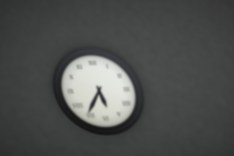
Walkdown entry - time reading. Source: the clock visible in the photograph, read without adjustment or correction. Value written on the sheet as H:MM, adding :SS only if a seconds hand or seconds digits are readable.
5:36
